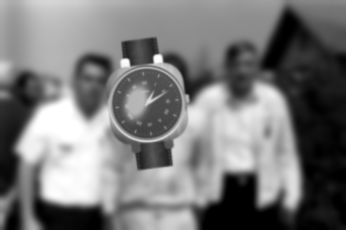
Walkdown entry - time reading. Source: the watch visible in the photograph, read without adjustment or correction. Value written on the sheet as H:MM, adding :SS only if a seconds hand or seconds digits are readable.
1:11
